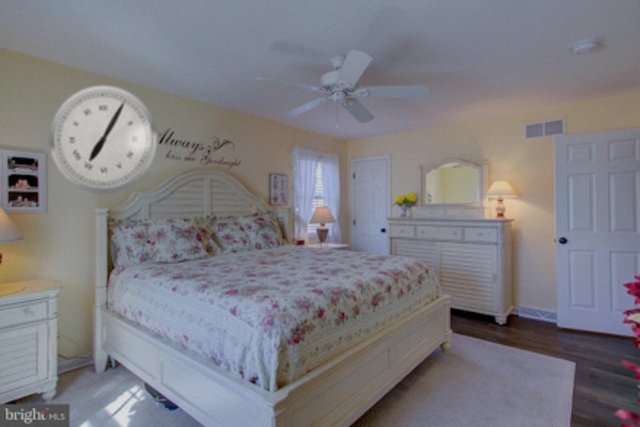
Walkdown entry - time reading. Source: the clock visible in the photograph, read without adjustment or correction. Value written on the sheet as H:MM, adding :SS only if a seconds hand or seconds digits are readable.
7:05
